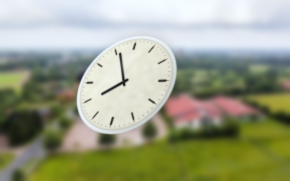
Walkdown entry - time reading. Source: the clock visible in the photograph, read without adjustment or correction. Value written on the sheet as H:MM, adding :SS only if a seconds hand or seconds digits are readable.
7:56
